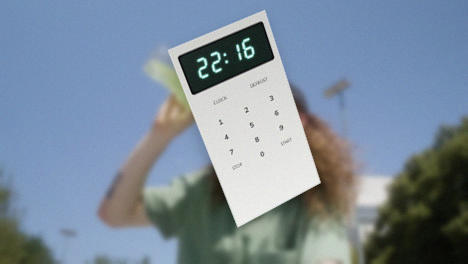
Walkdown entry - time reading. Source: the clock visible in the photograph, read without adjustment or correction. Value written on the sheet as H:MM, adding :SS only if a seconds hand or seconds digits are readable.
22:16
